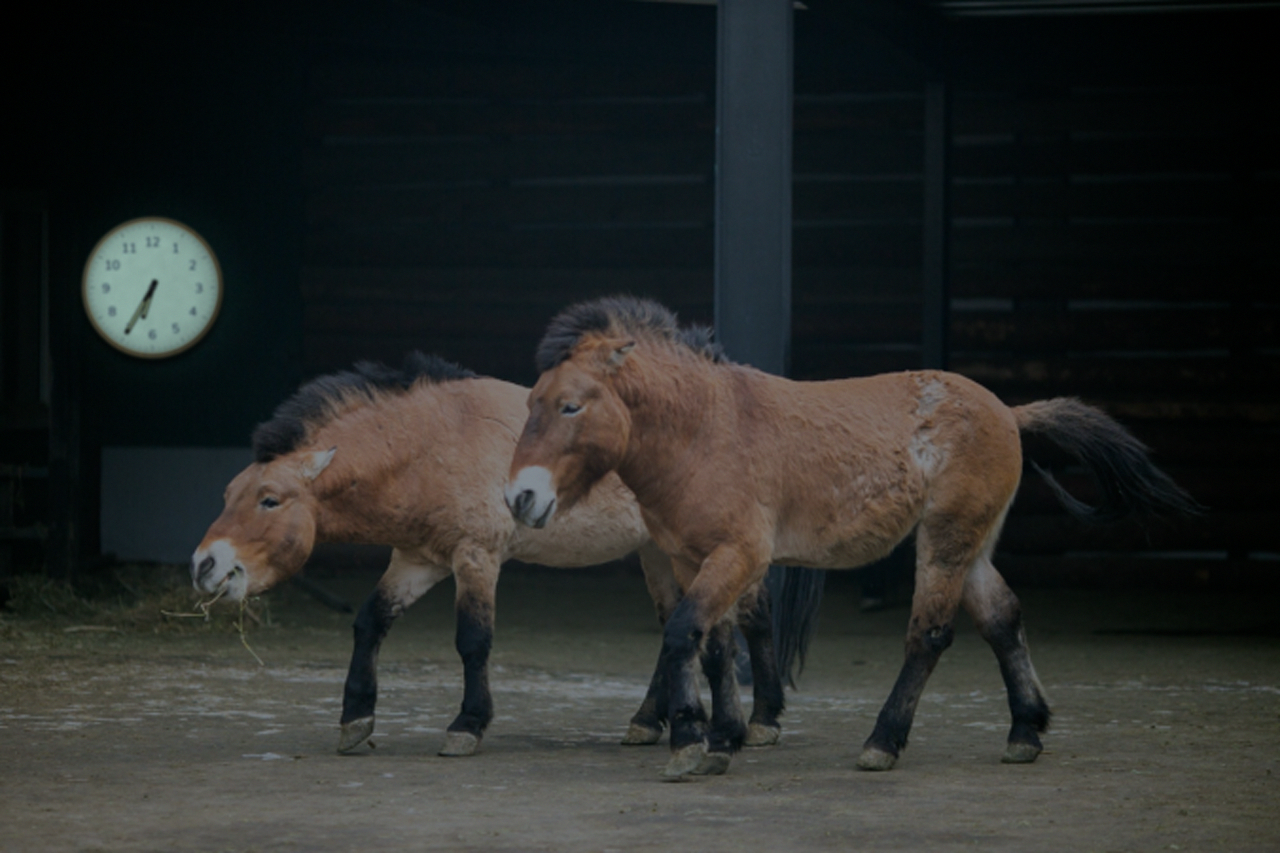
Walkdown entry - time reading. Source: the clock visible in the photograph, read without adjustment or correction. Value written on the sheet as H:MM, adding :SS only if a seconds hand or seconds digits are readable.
6:35
